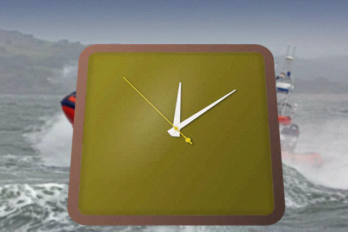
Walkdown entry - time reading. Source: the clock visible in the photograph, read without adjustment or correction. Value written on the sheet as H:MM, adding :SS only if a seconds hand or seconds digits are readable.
12:08:53
